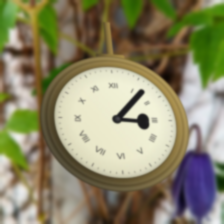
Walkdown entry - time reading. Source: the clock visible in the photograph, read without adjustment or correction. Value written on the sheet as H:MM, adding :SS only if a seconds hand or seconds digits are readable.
3:07
